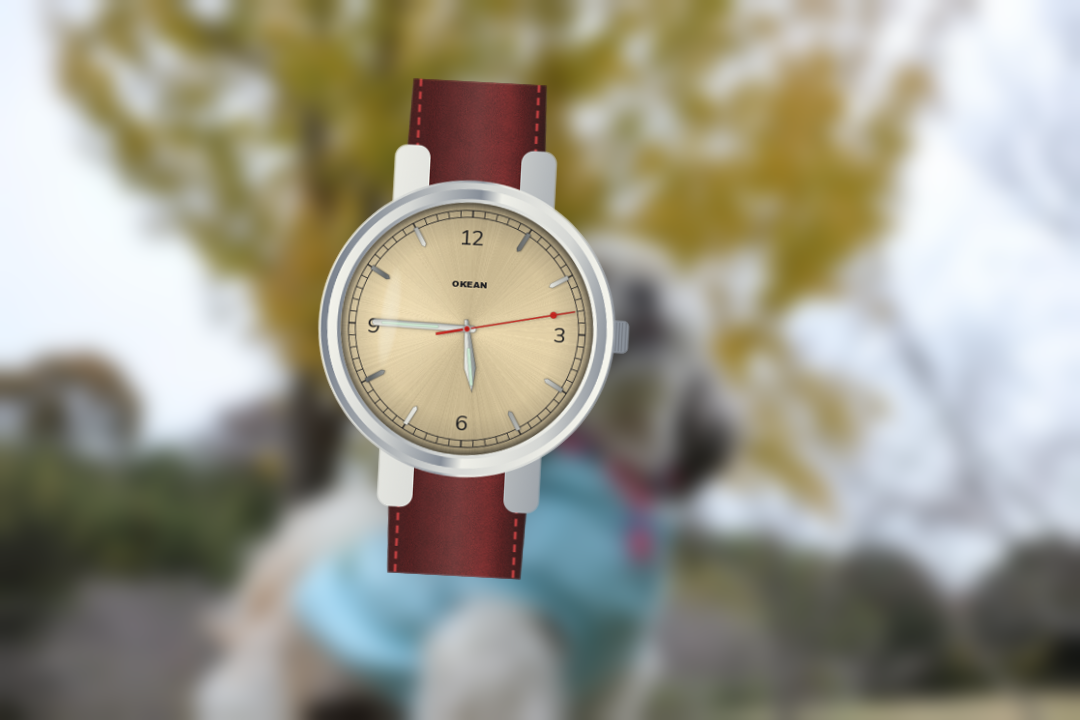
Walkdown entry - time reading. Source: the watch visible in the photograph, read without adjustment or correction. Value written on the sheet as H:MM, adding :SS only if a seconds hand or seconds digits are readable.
5:45:13
